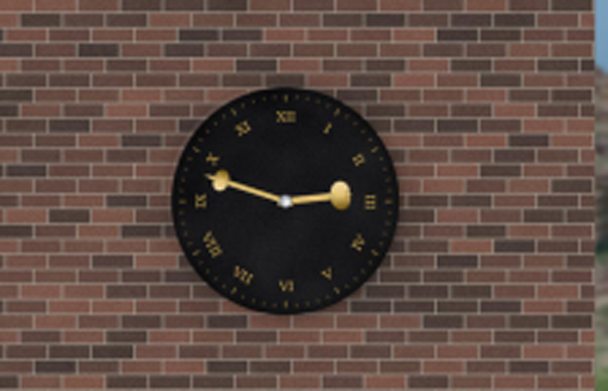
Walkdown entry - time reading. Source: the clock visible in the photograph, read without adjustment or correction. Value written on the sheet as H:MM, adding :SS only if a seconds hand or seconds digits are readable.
2:48
